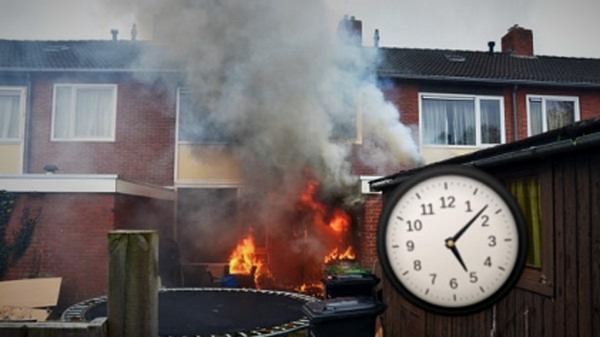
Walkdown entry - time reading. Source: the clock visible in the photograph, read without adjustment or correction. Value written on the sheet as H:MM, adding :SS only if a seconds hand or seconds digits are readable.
5:08
